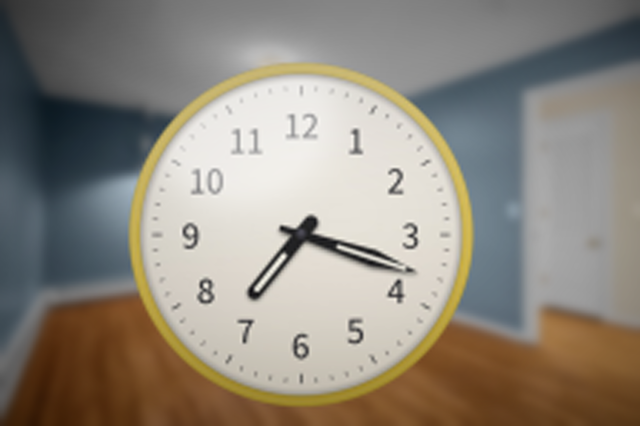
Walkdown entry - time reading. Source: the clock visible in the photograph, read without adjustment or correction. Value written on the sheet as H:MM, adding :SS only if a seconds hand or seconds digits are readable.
7:18
